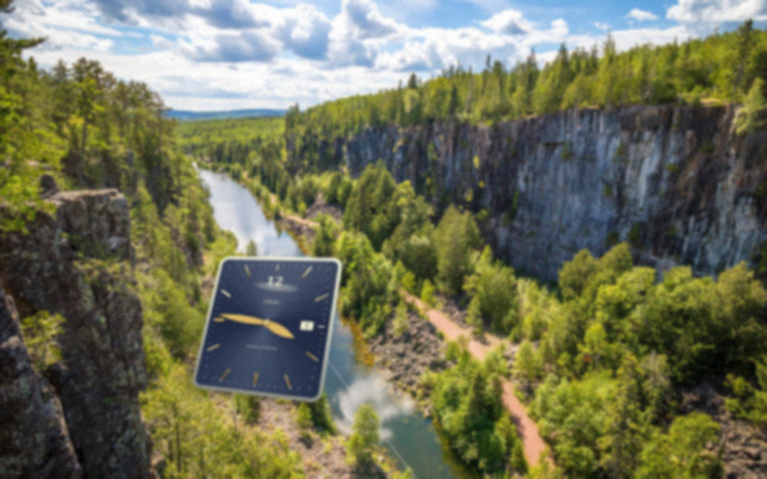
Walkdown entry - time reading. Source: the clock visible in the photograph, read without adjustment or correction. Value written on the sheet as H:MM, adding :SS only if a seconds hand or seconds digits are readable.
3:46
